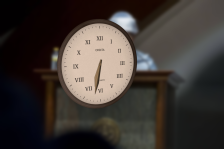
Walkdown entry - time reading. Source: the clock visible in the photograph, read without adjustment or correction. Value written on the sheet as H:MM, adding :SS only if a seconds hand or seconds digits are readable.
6:32
